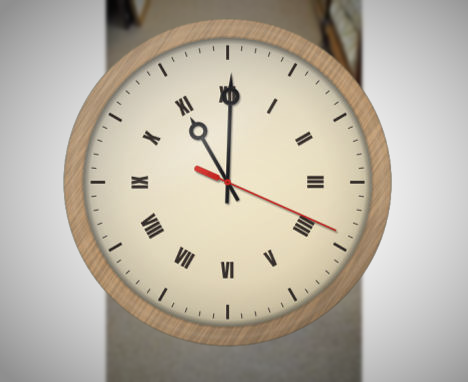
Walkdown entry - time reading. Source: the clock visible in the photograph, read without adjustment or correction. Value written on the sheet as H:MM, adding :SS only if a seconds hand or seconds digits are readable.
11:00:19
